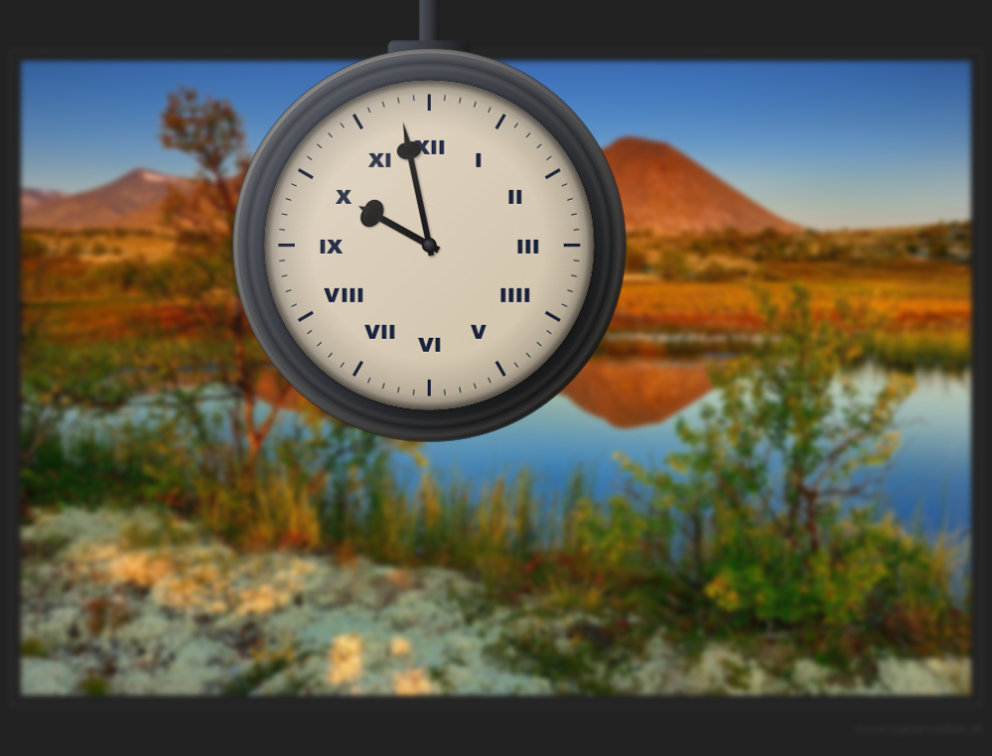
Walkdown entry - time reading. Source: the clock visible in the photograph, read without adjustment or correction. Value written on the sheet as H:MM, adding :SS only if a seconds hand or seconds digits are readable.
9:58
